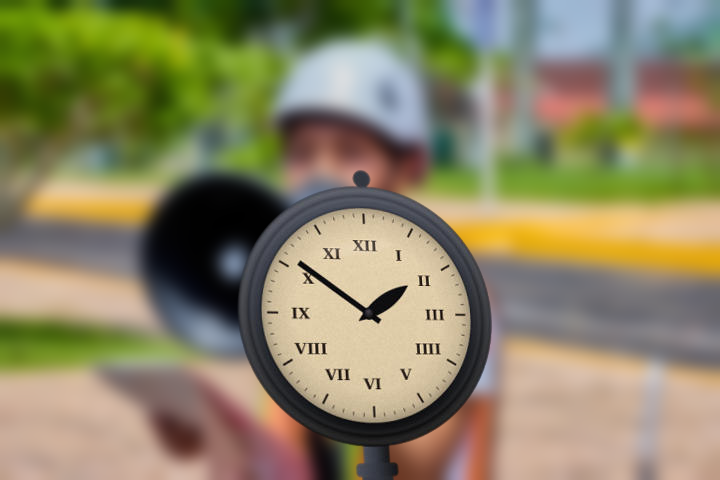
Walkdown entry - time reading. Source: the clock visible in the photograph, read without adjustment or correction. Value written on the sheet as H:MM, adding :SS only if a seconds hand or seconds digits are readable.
1:51
